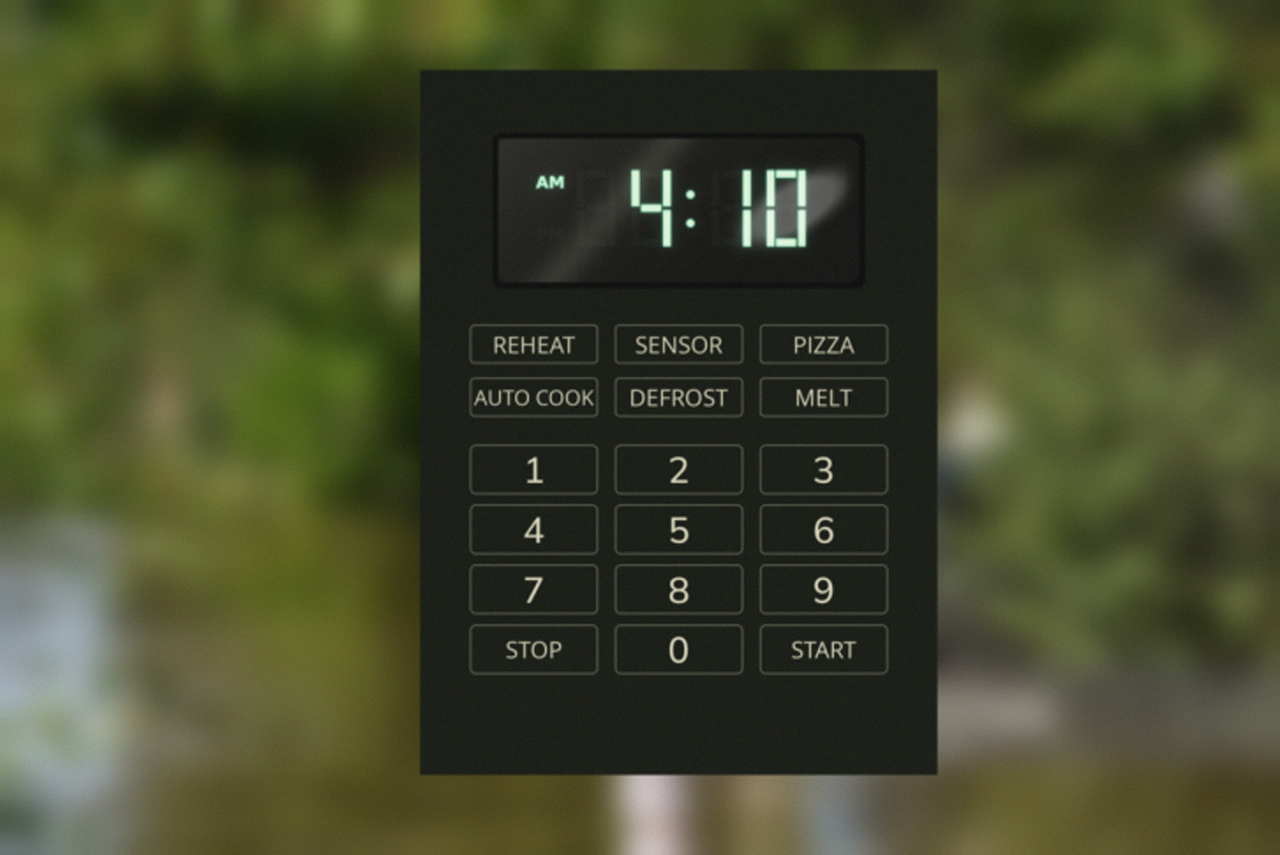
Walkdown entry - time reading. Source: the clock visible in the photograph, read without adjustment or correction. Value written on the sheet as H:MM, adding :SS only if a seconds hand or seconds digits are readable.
4:10
